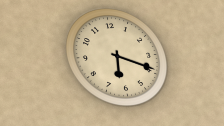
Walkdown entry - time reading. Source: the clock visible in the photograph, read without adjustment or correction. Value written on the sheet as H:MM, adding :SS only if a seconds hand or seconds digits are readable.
6:19
